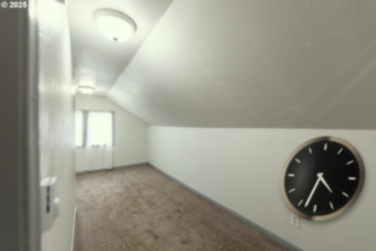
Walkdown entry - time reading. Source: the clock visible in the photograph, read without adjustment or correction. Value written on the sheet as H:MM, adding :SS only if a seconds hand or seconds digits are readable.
4:33
